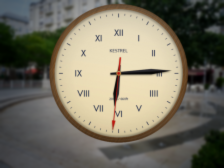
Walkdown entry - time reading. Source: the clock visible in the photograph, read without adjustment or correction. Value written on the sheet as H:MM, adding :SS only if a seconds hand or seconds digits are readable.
6:14:31
